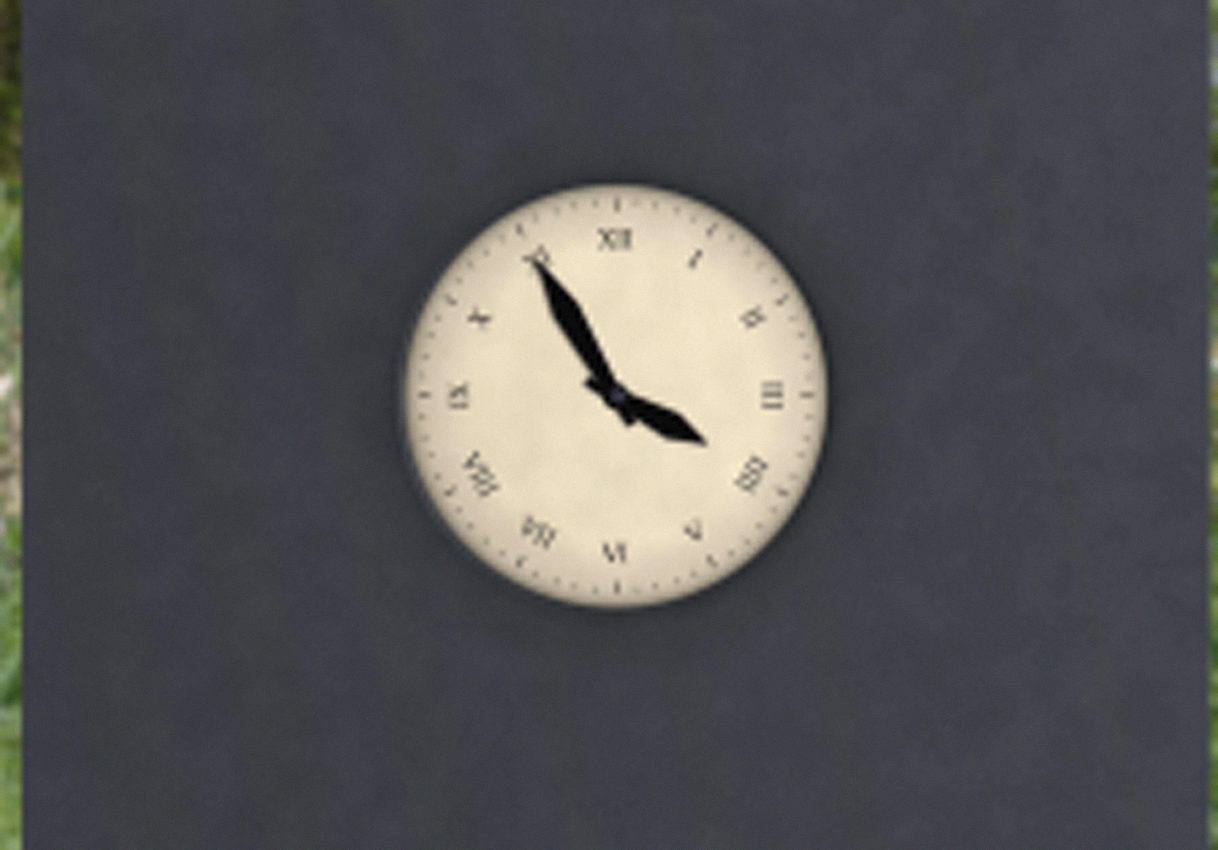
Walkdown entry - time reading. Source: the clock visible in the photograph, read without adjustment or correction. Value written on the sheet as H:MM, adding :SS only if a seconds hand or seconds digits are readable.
3:55
